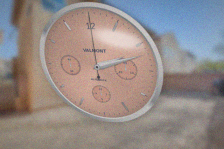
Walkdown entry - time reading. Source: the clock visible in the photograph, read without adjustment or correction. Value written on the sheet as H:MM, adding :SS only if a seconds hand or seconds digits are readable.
2:12
